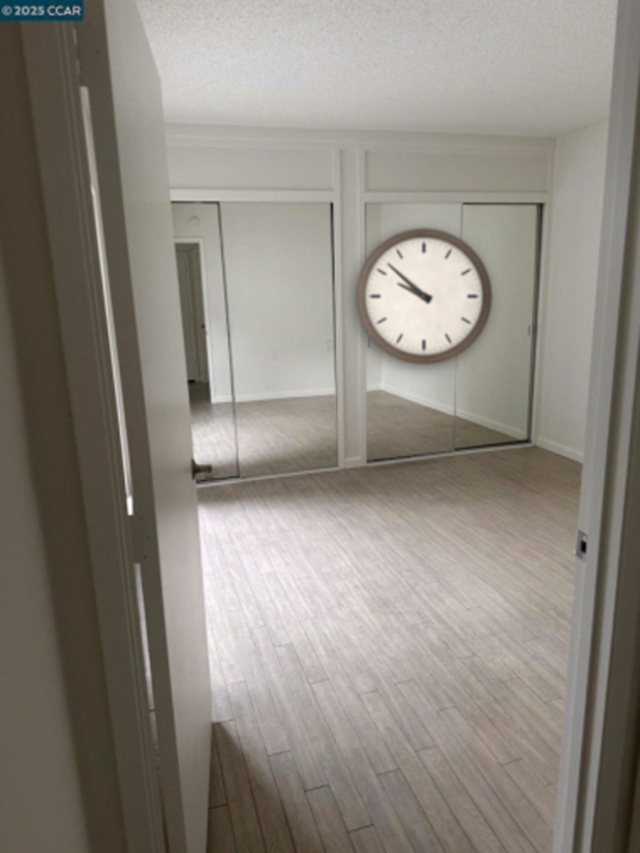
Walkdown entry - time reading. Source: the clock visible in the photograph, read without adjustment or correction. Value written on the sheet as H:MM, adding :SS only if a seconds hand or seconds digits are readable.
9:52
